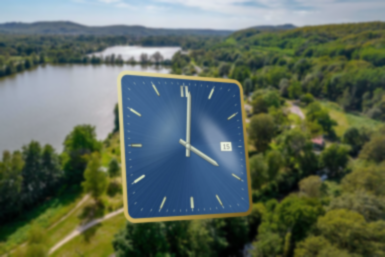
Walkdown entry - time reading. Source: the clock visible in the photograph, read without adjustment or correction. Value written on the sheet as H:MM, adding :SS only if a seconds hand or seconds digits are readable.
4:01
